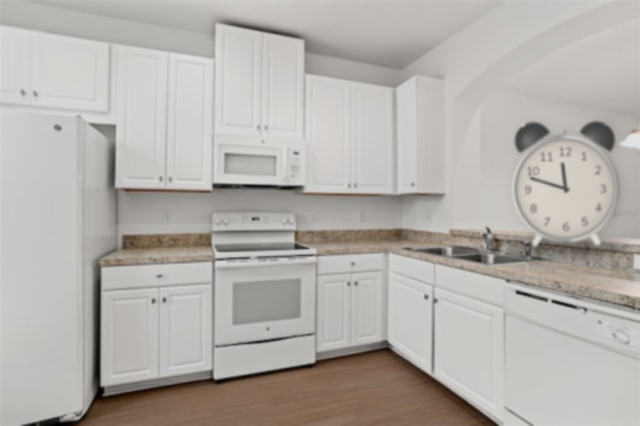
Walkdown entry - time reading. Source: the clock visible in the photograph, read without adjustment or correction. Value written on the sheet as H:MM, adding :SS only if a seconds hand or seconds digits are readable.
11:48
